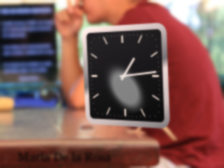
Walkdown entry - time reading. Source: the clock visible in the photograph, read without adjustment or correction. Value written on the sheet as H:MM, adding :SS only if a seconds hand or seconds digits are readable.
1:14
